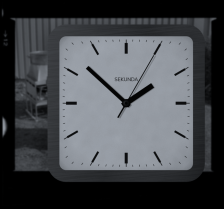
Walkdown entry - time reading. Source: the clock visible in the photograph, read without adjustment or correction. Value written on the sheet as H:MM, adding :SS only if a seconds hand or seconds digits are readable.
1:52:05
